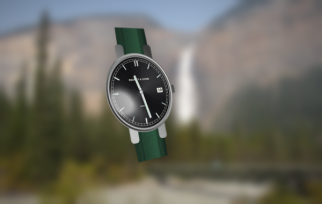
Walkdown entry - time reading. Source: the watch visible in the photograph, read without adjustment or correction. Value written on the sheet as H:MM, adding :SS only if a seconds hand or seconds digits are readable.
11:28
